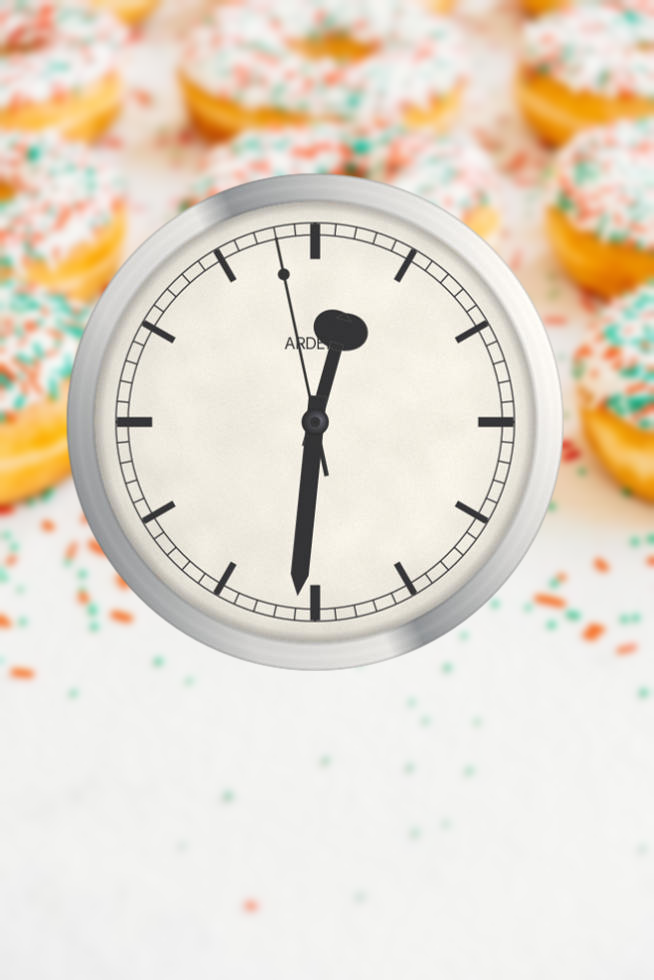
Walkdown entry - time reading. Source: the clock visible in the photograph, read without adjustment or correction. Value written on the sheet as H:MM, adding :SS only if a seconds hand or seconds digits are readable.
12:30:58
